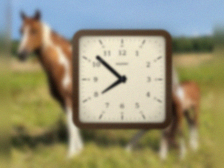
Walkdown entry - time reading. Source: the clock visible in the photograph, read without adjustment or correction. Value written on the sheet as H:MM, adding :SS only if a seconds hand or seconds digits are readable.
7:52
